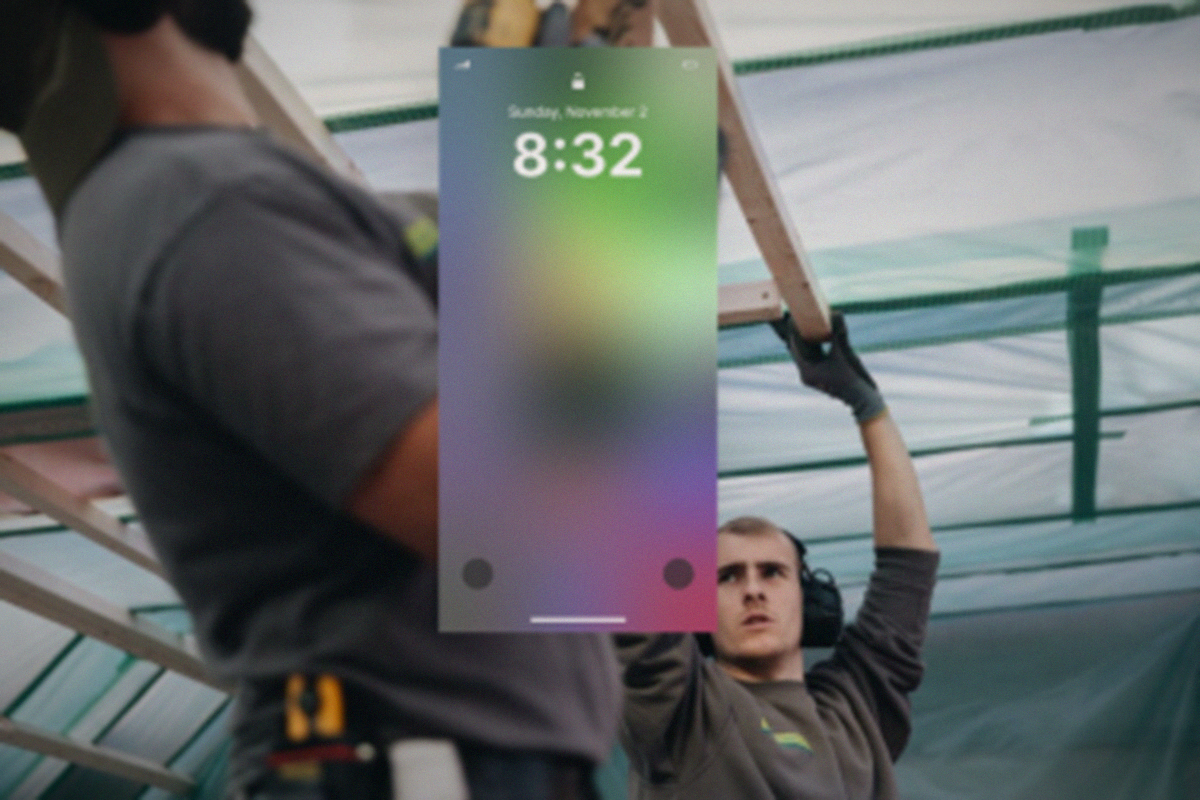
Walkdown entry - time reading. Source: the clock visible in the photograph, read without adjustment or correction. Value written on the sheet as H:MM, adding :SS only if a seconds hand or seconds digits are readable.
8:32
